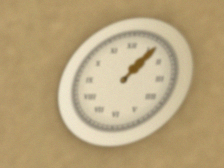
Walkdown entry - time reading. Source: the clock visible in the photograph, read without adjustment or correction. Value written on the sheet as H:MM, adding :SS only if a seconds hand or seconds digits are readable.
1:06
